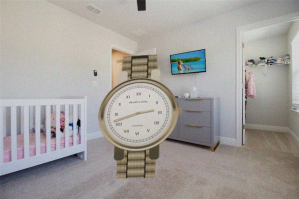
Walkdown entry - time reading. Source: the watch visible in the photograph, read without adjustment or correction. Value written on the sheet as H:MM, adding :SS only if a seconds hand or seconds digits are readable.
2:42
